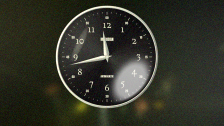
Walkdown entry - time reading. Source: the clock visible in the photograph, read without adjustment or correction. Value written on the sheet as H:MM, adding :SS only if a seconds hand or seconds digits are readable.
11:43
